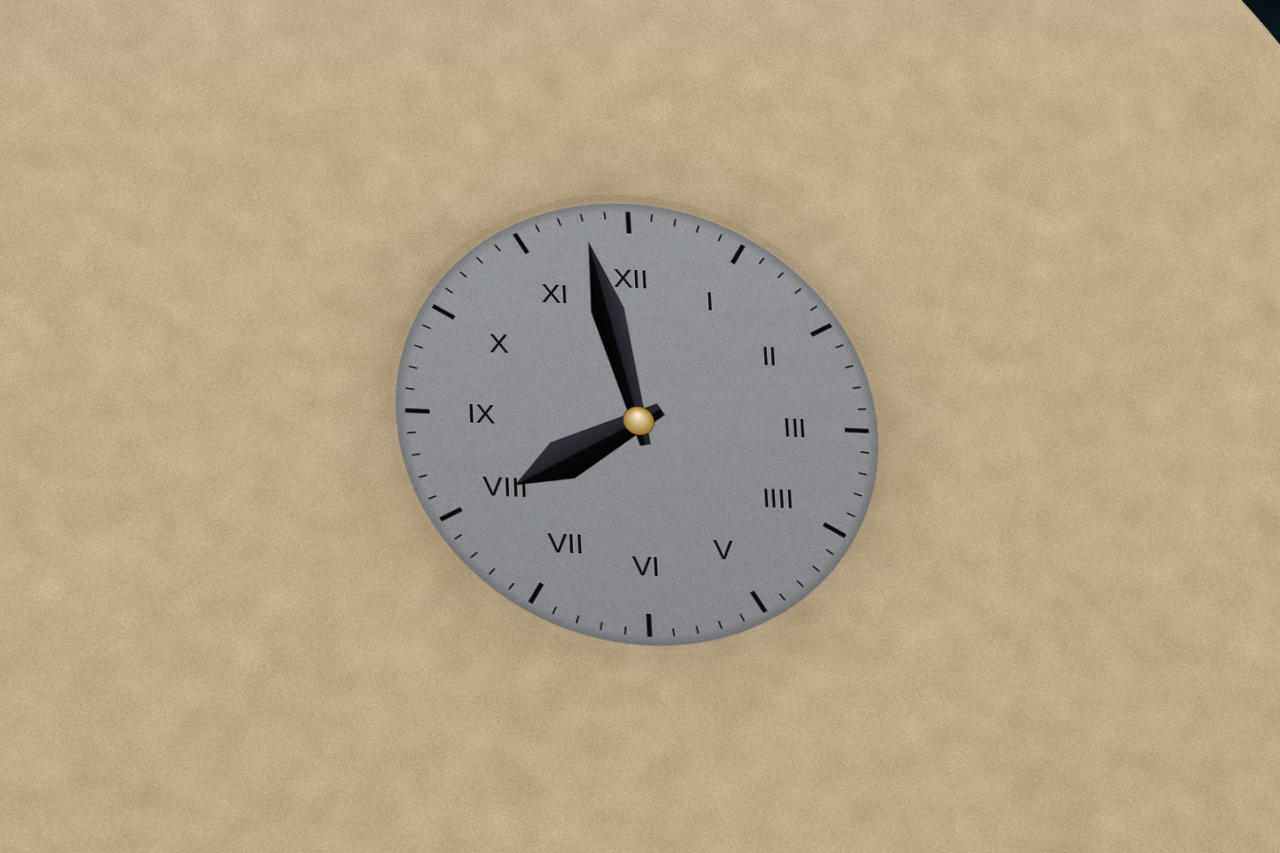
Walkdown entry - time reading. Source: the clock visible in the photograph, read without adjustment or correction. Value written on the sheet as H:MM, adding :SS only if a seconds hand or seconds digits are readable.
7:58
